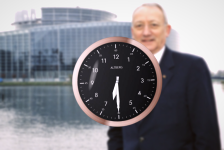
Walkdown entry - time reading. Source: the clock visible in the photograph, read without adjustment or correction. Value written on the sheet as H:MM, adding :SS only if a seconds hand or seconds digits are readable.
6:30
